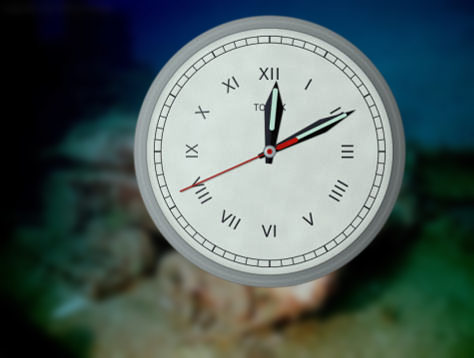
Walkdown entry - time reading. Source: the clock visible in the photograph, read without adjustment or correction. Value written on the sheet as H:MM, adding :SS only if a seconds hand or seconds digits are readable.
12:10:41
